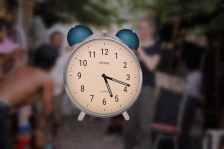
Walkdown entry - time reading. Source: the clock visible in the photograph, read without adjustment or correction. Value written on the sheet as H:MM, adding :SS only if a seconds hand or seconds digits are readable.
5:18
